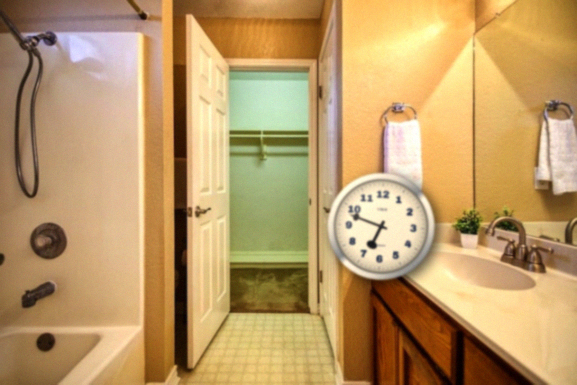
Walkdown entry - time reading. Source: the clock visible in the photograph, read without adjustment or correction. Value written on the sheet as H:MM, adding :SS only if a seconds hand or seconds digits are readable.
6:48
